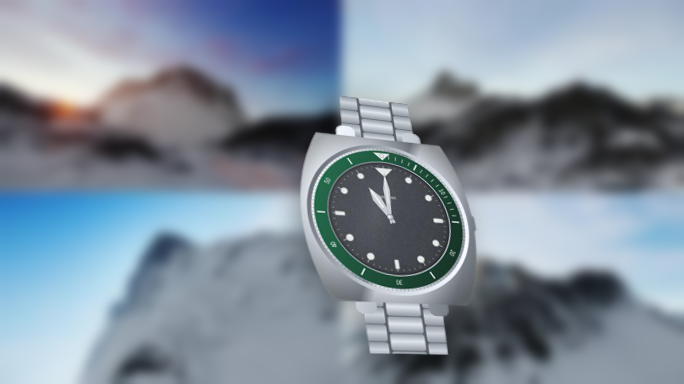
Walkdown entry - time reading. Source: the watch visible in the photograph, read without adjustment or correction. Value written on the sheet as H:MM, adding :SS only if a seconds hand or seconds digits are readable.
11:00
